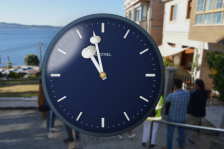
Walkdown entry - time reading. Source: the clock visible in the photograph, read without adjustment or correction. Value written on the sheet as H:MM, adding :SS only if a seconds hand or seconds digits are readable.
10:58
